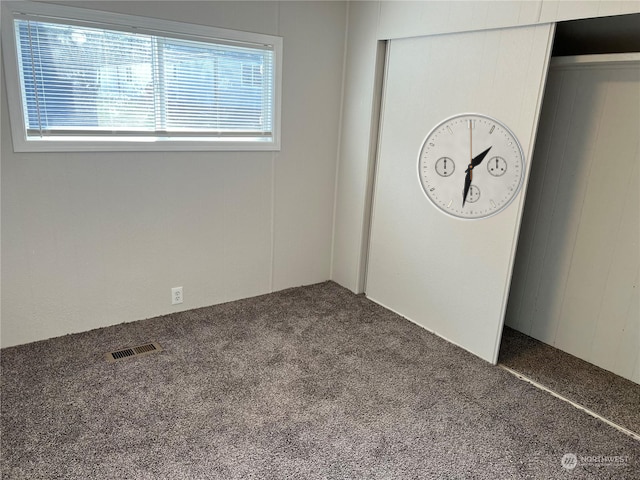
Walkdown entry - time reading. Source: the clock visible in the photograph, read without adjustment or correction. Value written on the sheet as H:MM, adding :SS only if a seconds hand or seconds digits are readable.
1:32
